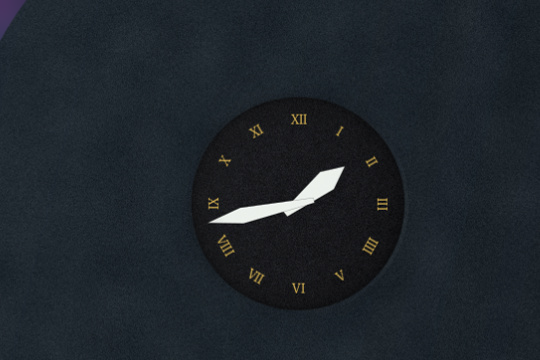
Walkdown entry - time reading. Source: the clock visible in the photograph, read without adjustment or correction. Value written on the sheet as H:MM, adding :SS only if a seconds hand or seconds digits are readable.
1:43
